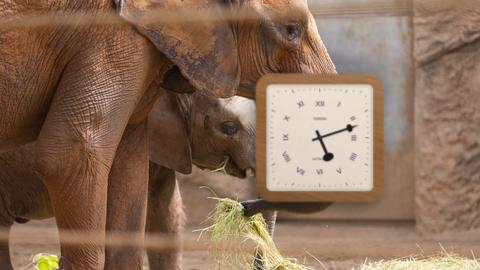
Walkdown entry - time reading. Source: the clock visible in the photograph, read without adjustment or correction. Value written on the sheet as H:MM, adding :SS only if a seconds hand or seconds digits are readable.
5:12
